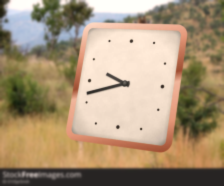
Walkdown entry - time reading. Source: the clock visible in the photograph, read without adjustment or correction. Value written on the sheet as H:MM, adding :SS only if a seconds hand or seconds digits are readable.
9:42
